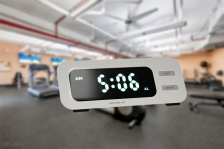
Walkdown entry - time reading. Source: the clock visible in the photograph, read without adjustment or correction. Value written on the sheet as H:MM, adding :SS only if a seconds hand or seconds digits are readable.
5:06
